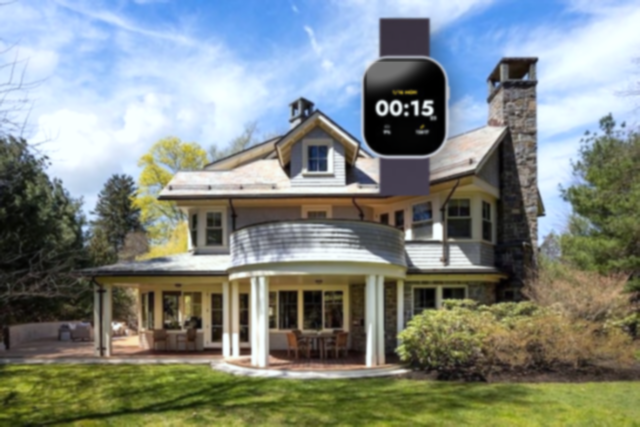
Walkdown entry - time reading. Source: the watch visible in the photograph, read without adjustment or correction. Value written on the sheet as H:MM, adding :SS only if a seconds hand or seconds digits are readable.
0:15
